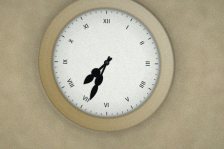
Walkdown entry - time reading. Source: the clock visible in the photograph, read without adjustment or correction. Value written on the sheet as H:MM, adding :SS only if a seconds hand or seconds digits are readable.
7:34
